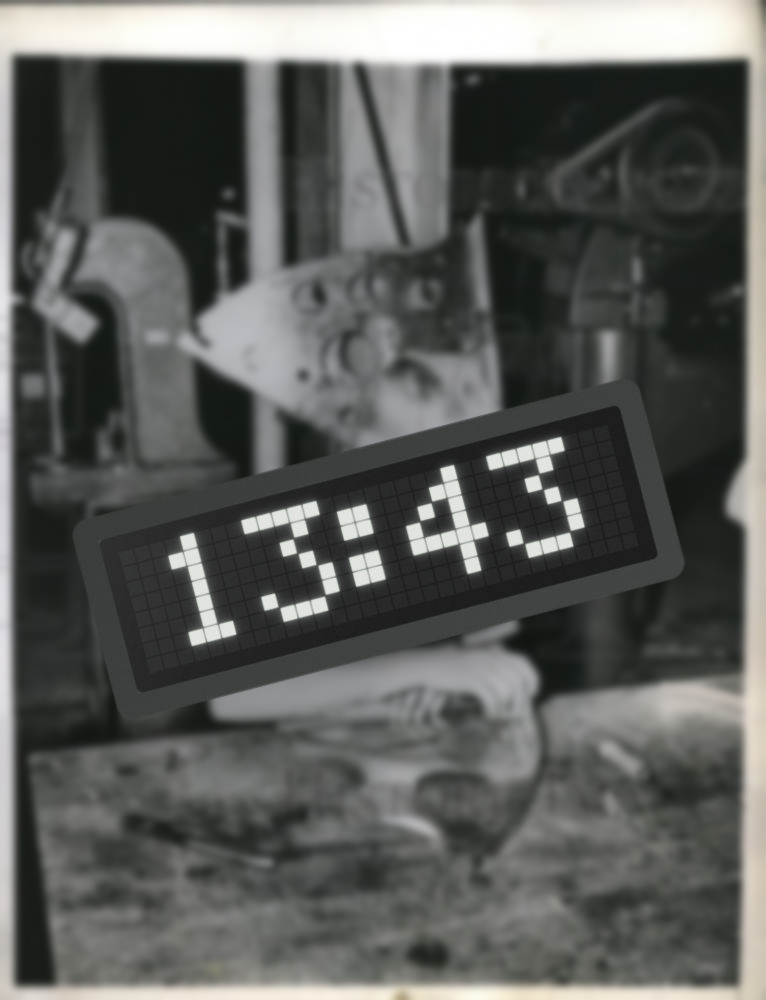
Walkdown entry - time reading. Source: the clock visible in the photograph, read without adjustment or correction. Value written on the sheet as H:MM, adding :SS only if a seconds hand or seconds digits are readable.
13:43
